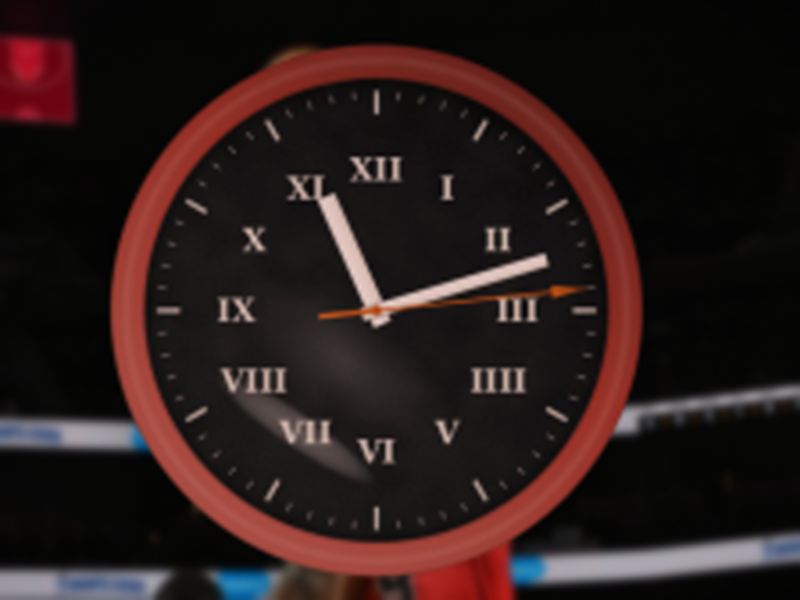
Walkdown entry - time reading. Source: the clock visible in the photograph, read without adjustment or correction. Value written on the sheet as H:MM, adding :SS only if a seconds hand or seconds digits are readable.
11:12:14
